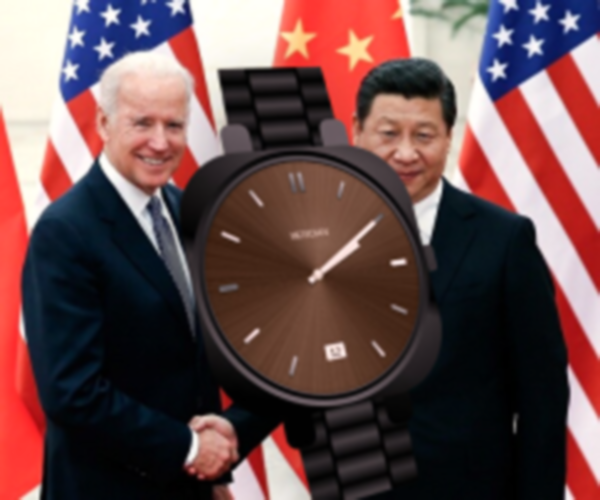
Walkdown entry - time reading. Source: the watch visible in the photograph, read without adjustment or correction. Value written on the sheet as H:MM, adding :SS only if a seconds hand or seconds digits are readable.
2:10
